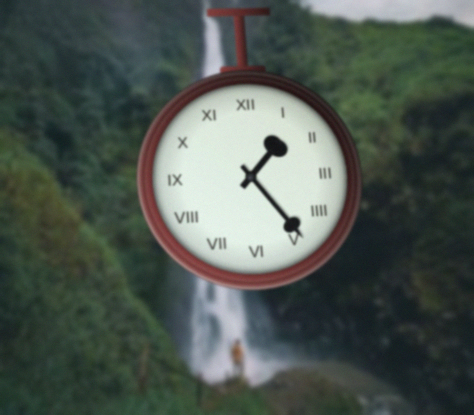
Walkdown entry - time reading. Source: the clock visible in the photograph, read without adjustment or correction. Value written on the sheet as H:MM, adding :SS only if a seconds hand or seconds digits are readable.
1:24
